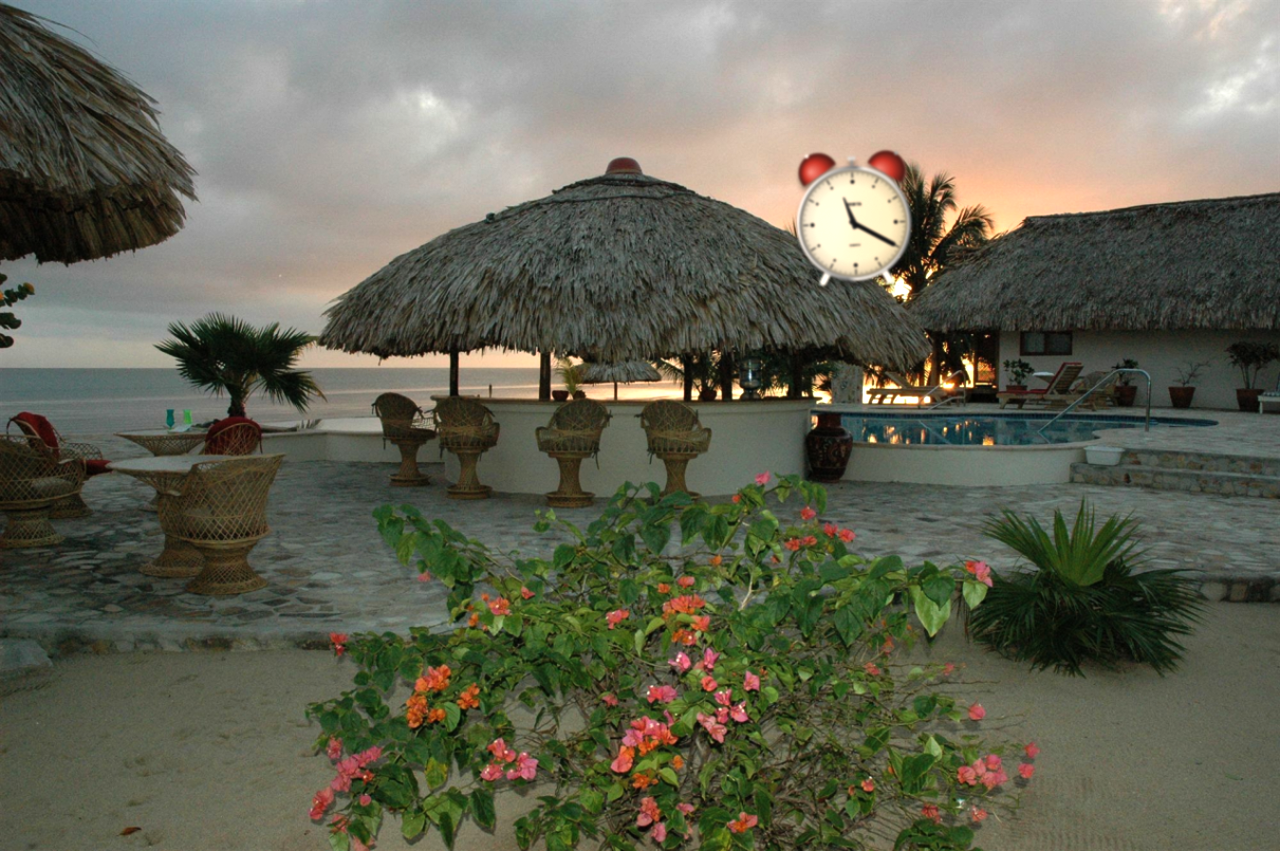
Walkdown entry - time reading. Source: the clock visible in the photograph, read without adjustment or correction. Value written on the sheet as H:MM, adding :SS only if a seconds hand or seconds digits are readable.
11:20
